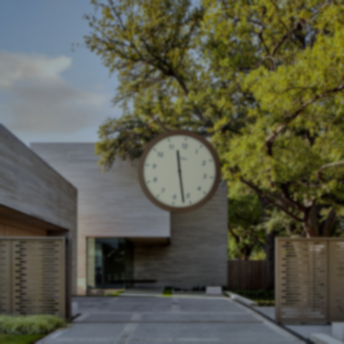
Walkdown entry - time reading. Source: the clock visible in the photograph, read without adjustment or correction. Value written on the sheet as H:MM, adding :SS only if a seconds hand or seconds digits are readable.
11:27
